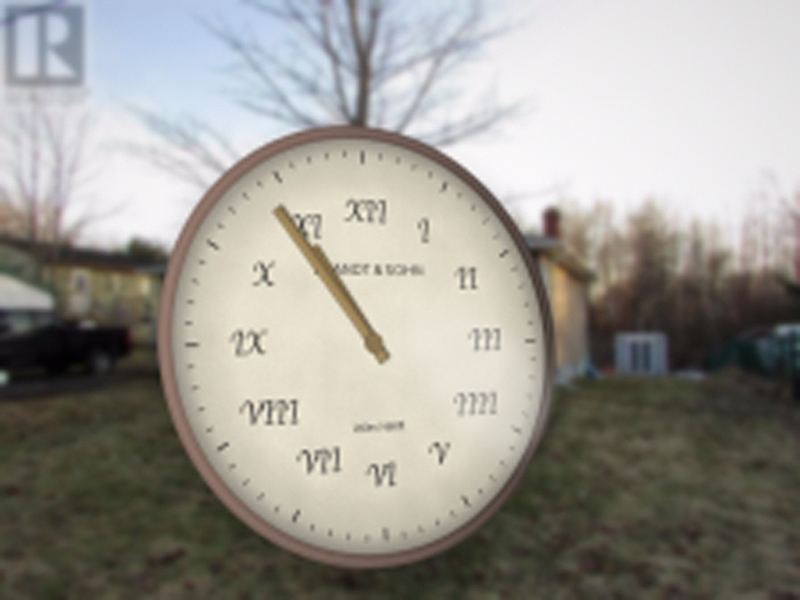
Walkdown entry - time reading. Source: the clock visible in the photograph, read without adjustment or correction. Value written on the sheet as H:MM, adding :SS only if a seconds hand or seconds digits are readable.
10:54
